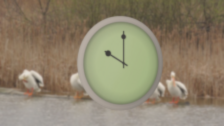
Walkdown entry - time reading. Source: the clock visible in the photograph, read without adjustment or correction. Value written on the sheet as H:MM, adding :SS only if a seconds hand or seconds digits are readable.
10:00
